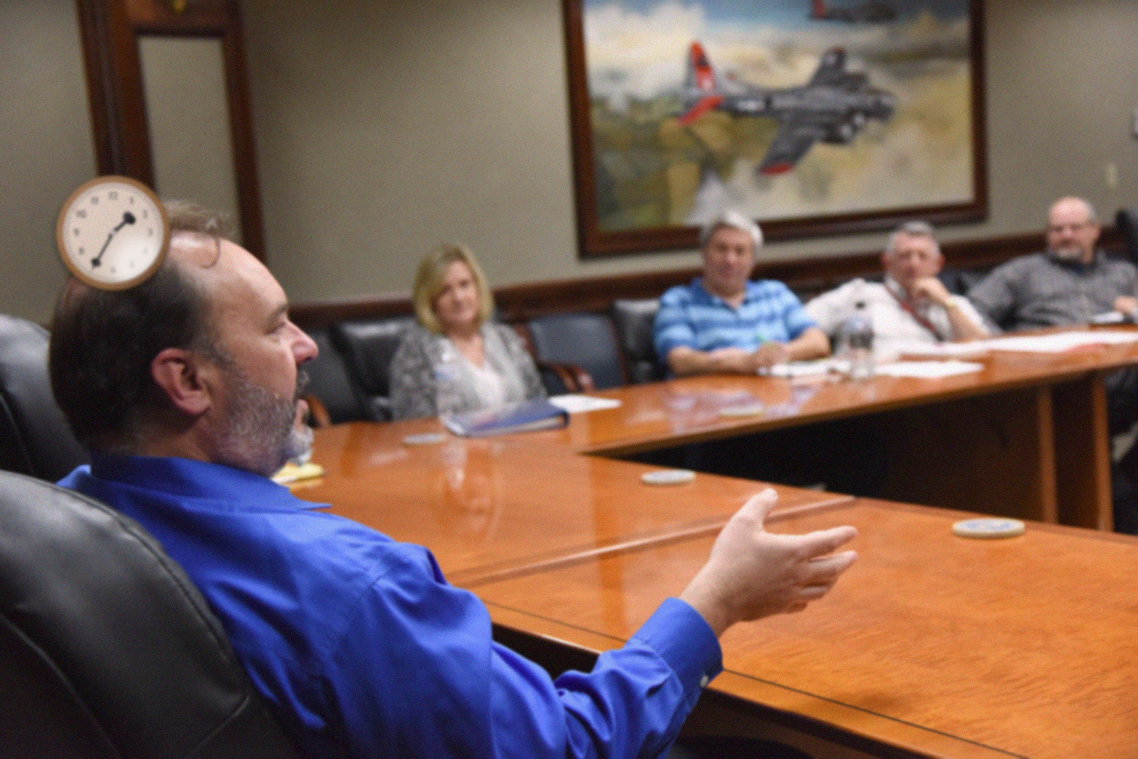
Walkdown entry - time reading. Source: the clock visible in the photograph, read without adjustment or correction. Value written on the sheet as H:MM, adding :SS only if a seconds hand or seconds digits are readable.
1:35
